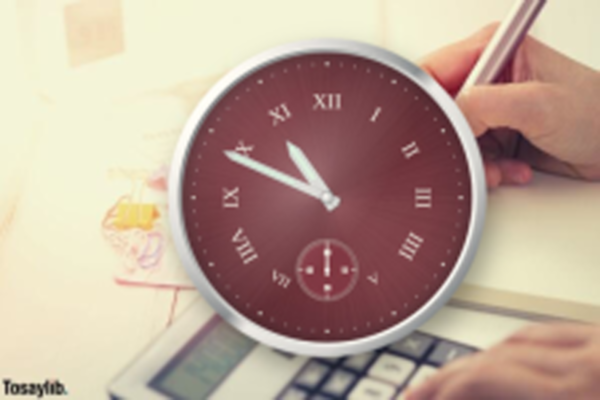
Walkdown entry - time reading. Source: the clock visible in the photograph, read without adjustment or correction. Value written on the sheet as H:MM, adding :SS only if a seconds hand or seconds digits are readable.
10:49
